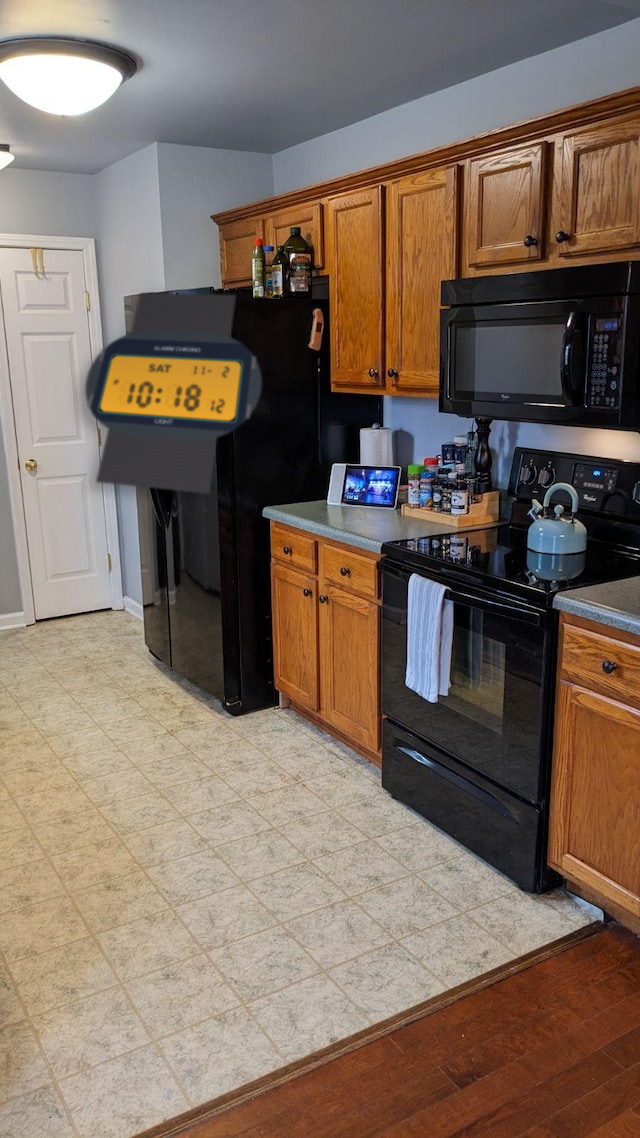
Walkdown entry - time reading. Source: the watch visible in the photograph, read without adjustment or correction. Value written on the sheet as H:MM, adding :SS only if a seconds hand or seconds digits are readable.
10:18:12
